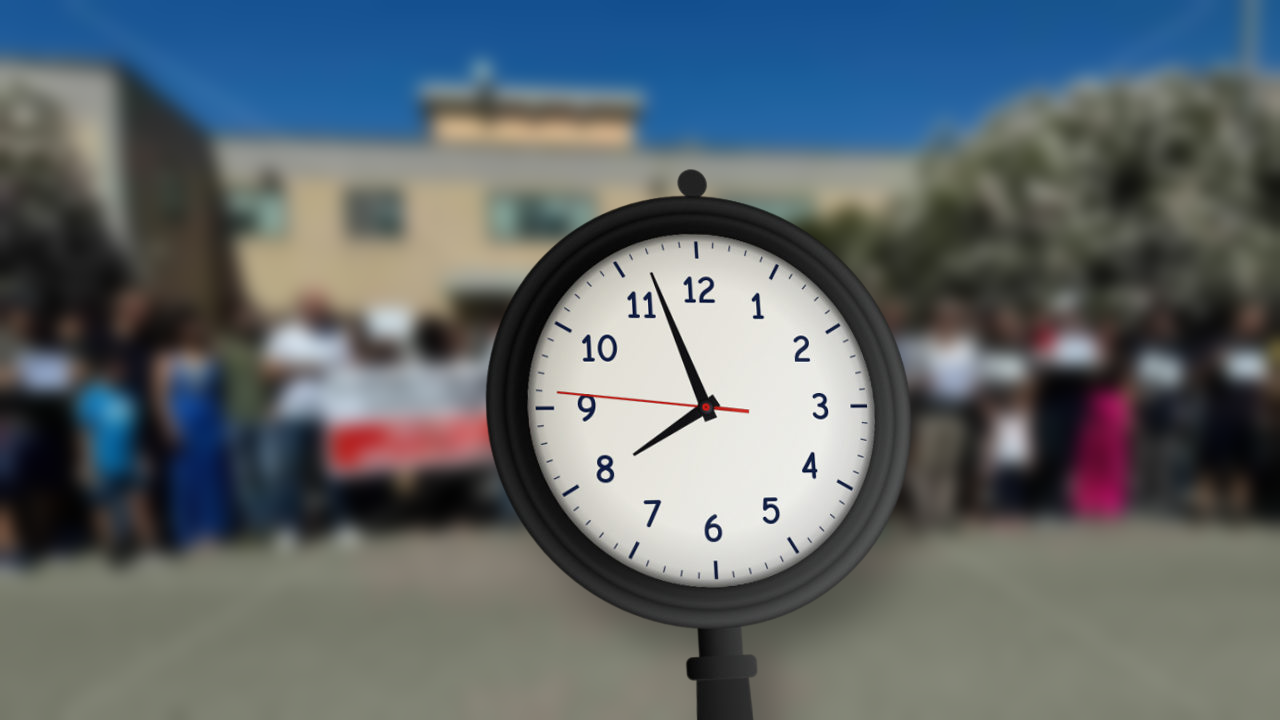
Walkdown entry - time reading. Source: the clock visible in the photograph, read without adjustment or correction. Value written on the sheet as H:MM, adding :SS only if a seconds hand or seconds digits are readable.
7:56:46
